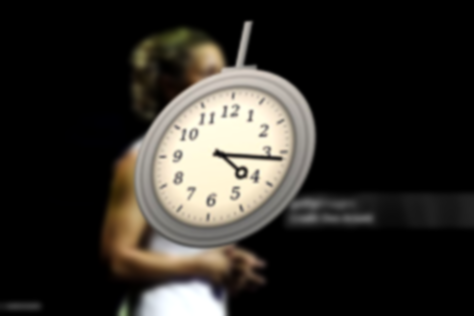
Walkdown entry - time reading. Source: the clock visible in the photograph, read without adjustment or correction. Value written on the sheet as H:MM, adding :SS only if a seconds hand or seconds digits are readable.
4:16
